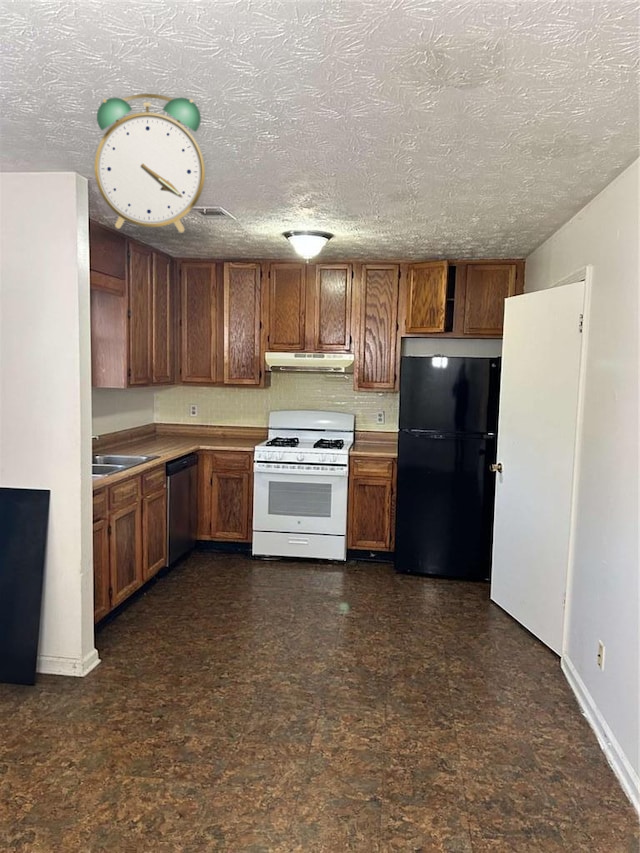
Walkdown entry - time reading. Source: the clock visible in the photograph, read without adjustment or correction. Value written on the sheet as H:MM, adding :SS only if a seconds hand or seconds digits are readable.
4:21
